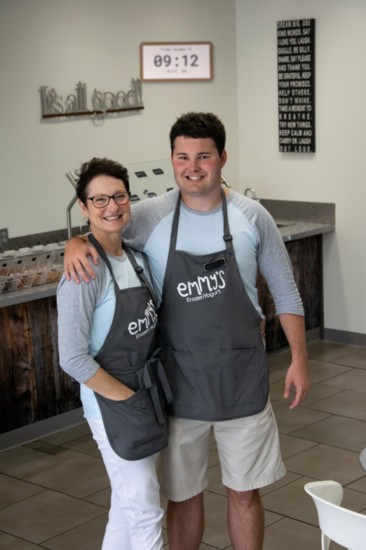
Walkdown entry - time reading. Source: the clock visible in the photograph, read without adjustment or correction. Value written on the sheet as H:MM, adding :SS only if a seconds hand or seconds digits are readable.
9:12
